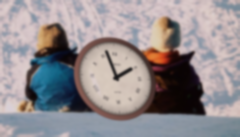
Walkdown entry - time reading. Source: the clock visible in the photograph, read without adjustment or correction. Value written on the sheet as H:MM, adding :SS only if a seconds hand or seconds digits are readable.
1:57
